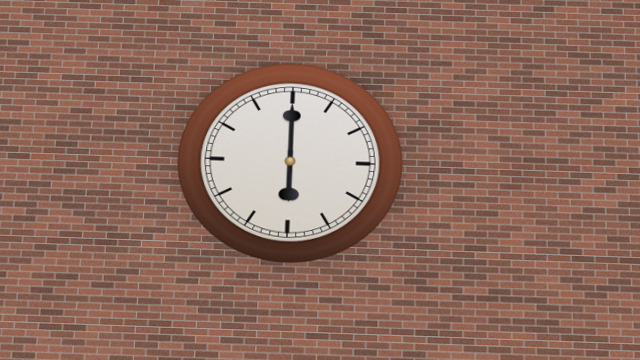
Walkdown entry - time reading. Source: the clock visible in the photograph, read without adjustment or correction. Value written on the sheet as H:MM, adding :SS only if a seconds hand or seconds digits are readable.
6:00
